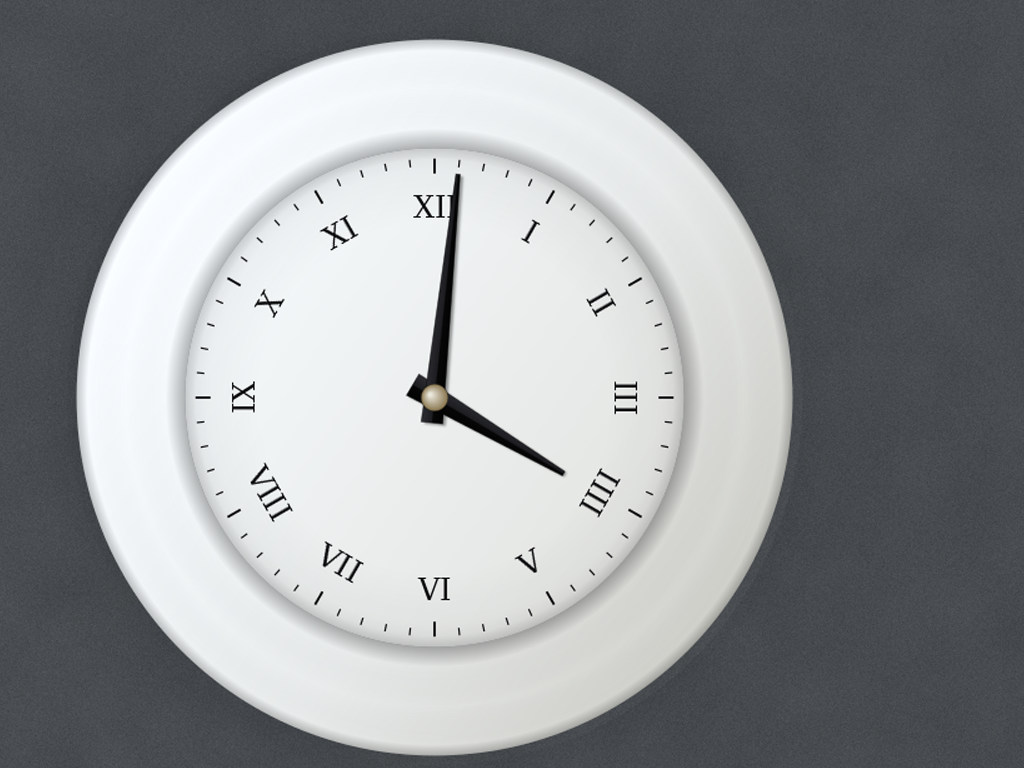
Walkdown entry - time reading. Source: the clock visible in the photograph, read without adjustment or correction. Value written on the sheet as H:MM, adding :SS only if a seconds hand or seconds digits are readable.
4:01
